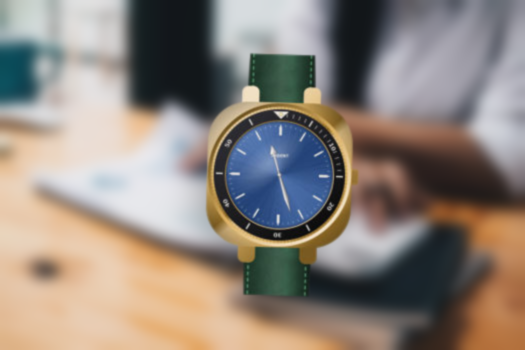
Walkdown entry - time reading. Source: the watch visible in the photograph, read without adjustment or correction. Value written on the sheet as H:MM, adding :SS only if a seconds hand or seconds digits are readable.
11:27
